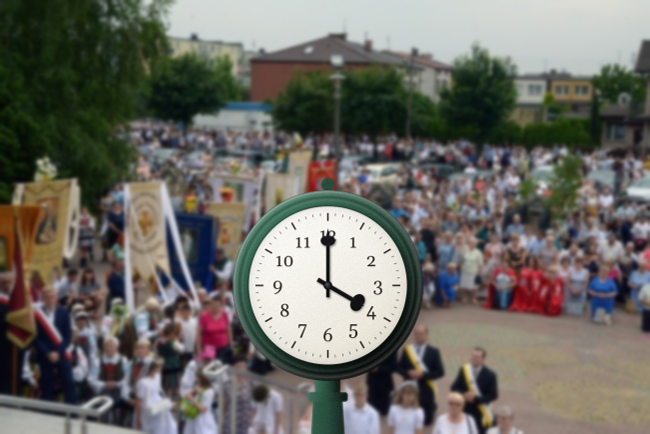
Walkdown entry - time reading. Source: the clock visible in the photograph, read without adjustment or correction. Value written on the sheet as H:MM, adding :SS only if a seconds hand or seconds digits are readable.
4:00
